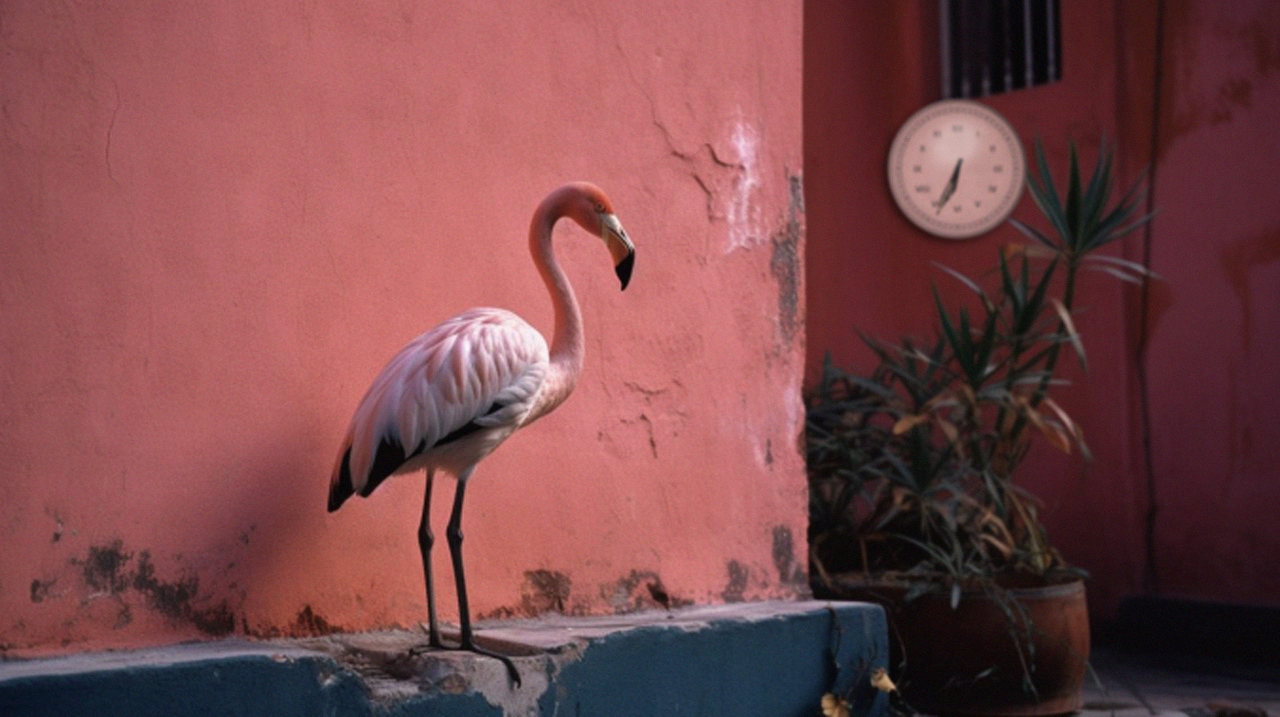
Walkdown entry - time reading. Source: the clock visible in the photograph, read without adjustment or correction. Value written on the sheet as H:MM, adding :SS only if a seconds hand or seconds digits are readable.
6:34
